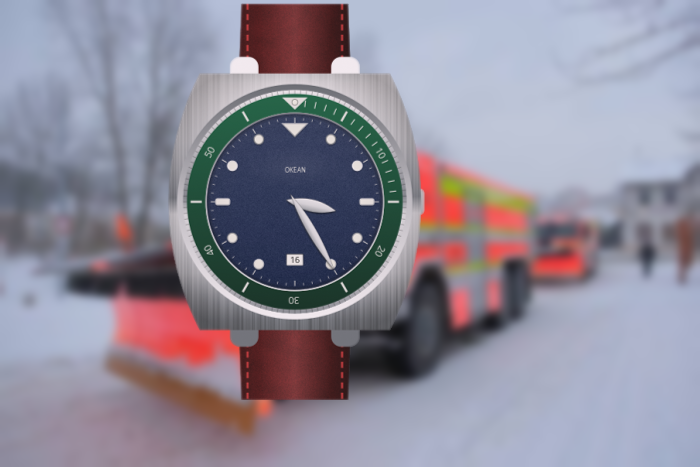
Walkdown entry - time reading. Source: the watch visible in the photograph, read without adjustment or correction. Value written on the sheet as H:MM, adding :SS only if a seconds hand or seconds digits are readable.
3:25
